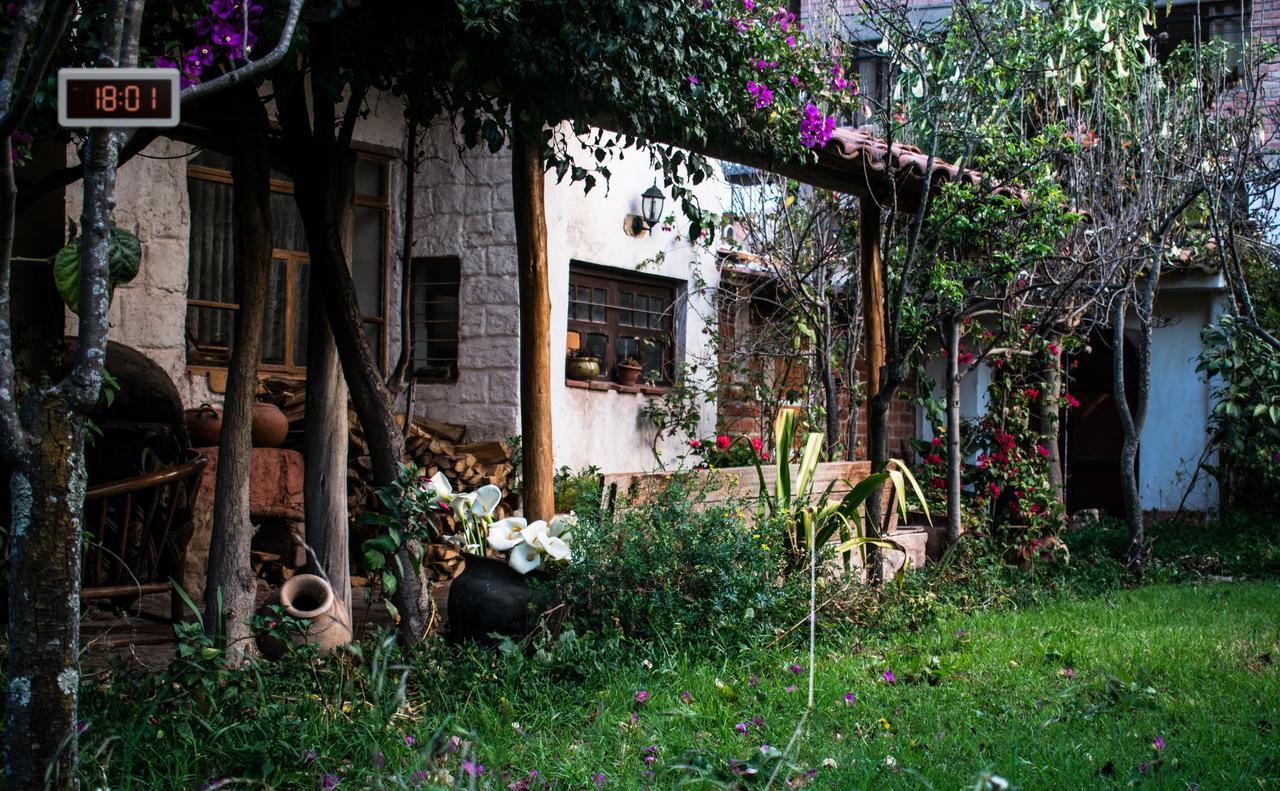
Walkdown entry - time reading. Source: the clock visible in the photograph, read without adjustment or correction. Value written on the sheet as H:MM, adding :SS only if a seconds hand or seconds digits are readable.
18:01
